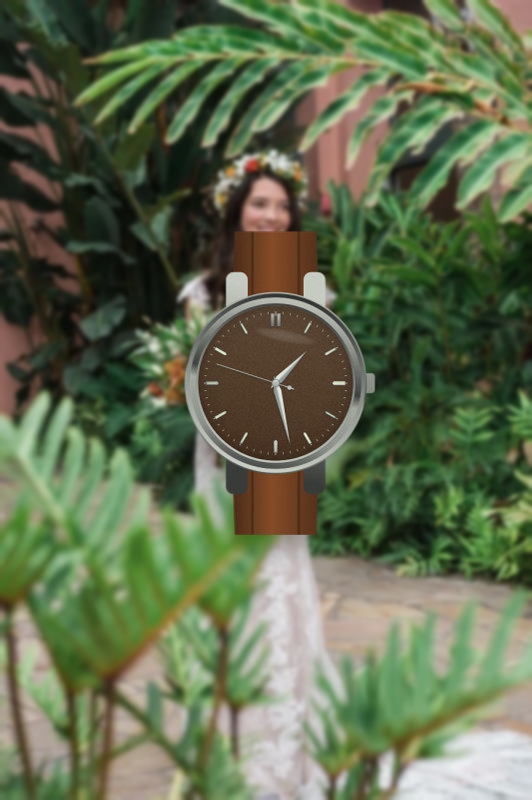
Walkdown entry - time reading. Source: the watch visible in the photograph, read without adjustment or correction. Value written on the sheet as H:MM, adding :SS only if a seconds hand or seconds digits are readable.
1:27:48
